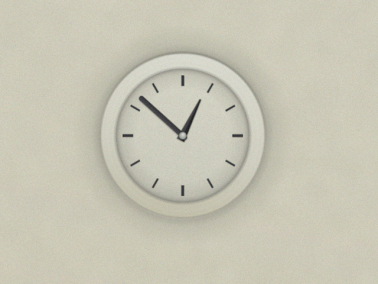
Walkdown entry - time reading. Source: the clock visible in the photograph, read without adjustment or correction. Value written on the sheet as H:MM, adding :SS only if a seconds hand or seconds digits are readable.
12:52
